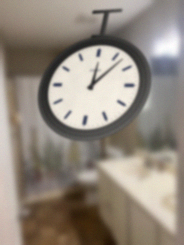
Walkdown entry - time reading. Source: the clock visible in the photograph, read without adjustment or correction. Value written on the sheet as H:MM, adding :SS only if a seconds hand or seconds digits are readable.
12:07
